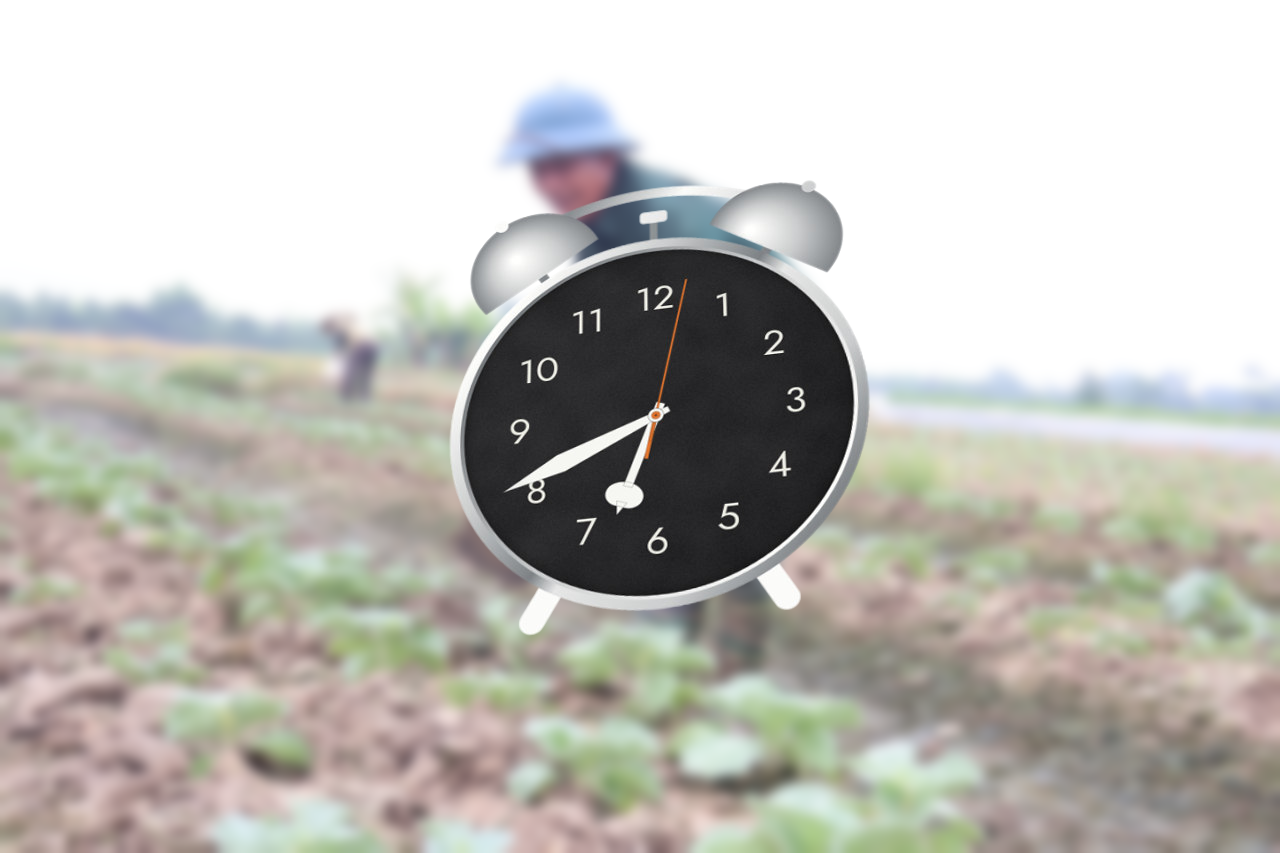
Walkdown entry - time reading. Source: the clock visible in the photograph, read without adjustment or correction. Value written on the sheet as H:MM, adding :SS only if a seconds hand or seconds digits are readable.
6:41:02
